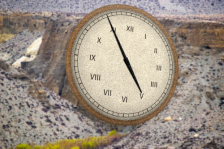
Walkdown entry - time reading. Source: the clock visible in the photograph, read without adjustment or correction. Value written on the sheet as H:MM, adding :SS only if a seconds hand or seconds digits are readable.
4:55
